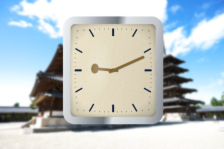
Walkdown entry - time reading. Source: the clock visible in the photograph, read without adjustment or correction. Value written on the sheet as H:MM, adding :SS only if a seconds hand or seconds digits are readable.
9:11
